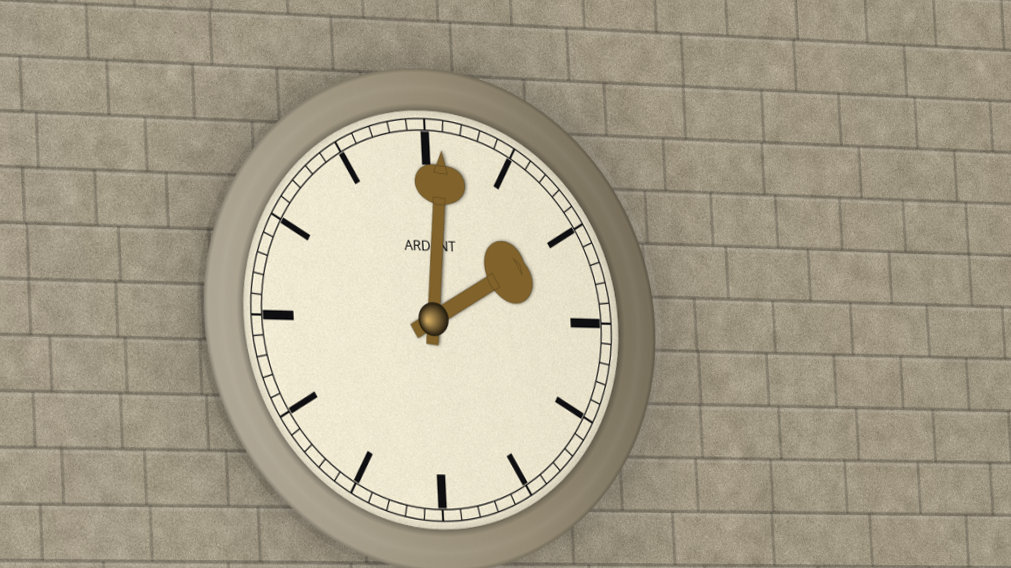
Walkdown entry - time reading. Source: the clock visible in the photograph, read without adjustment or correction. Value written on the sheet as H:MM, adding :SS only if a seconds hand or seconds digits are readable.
2:01
